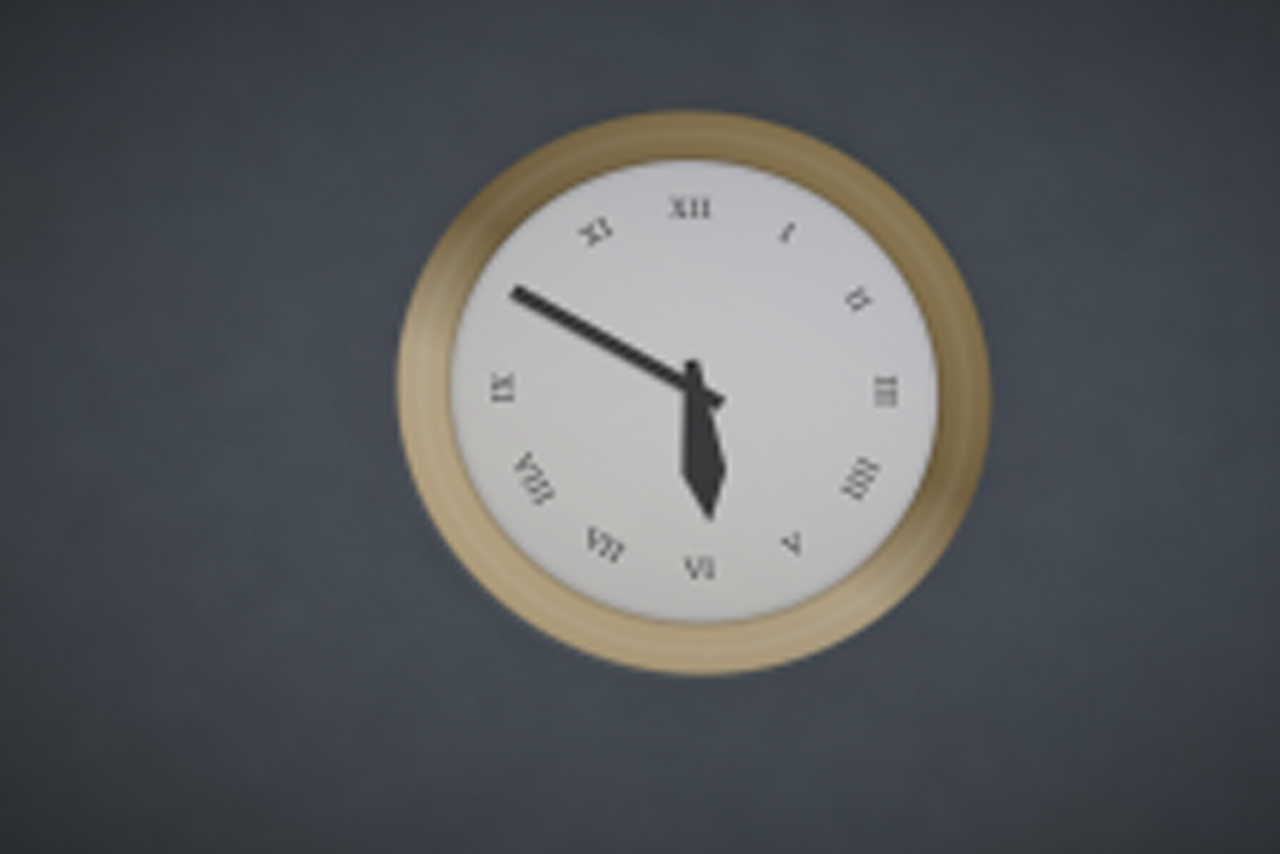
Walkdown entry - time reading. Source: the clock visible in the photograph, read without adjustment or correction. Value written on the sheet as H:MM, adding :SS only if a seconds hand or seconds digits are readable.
5:50
